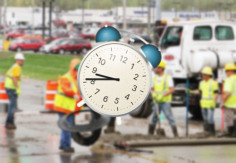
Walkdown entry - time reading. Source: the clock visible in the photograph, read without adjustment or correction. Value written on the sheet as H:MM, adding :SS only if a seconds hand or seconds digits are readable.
8:41
